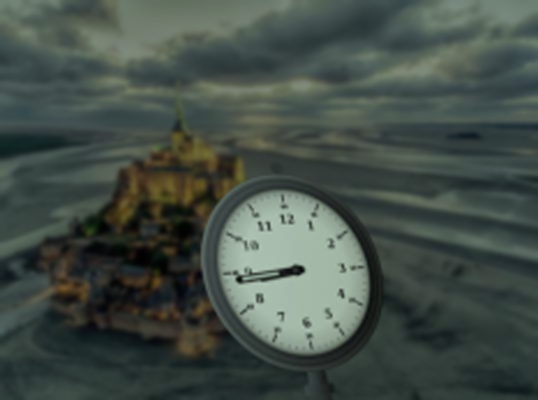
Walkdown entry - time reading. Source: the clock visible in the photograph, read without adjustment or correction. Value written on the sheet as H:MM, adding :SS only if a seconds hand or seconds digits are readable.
8:44
